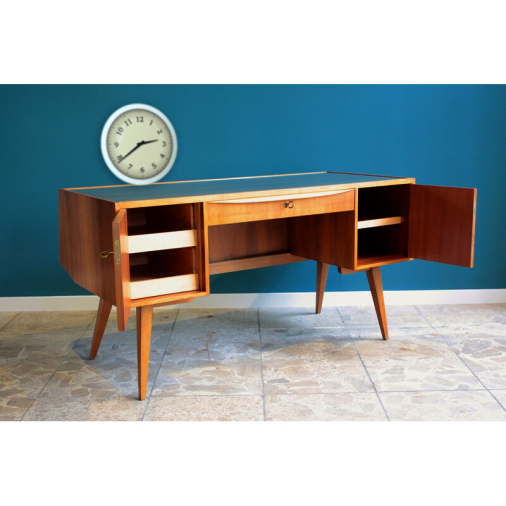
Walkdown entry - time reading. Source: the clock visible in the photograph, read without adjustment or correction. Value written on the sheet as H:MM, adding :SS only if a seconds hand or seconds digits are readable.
2:39
